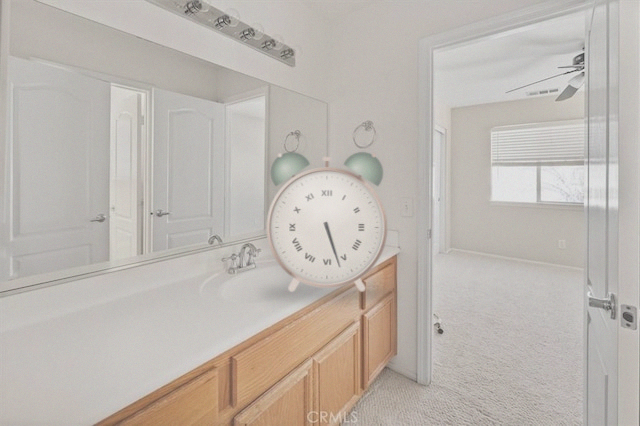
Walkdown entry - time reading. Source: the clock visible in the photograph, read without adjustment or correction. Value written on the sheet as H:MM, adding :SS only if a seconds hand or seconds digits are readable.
5:27
